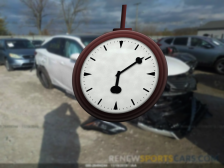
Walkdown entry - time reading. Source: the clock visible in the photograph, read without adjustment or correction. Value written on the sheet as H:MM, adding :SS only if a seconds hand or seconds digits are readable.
6:09
